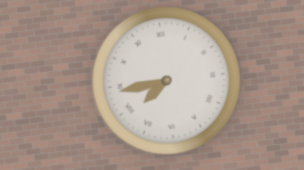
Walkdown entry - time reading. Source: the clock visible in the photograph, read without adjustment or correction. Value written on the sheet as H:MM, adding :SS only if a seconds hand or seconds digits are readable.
7:44
